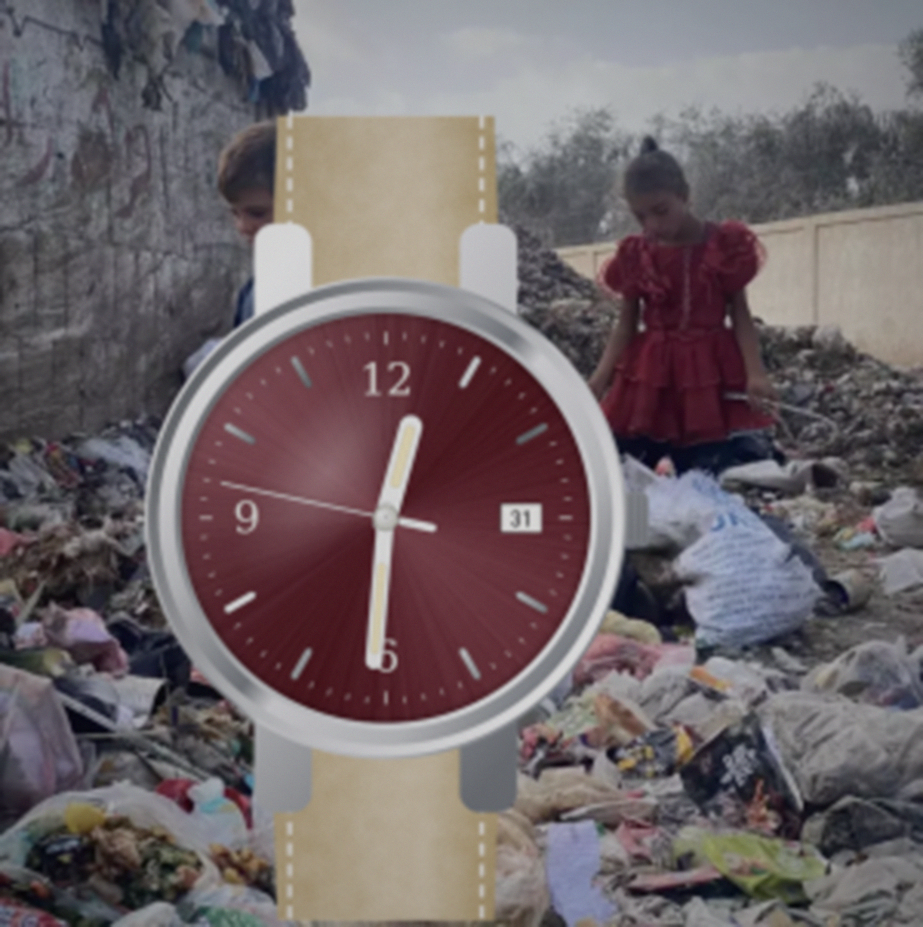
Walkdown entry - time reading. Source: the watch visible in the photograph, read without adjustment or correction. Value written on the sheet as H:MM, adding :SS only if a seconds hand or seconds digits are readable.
12:30:47
